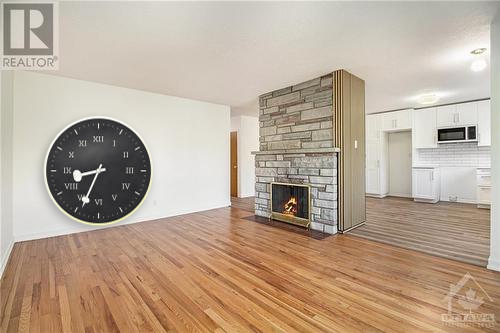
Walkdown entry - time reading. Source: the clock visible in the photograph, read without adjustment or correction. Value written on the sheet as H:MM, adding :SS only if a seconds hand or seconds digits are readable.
8:34
